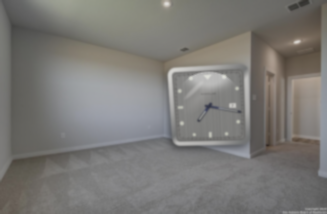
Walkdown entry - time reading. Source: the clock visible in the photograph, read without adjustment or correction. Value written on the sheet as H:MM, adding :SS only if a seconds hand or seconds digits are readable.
7:17
